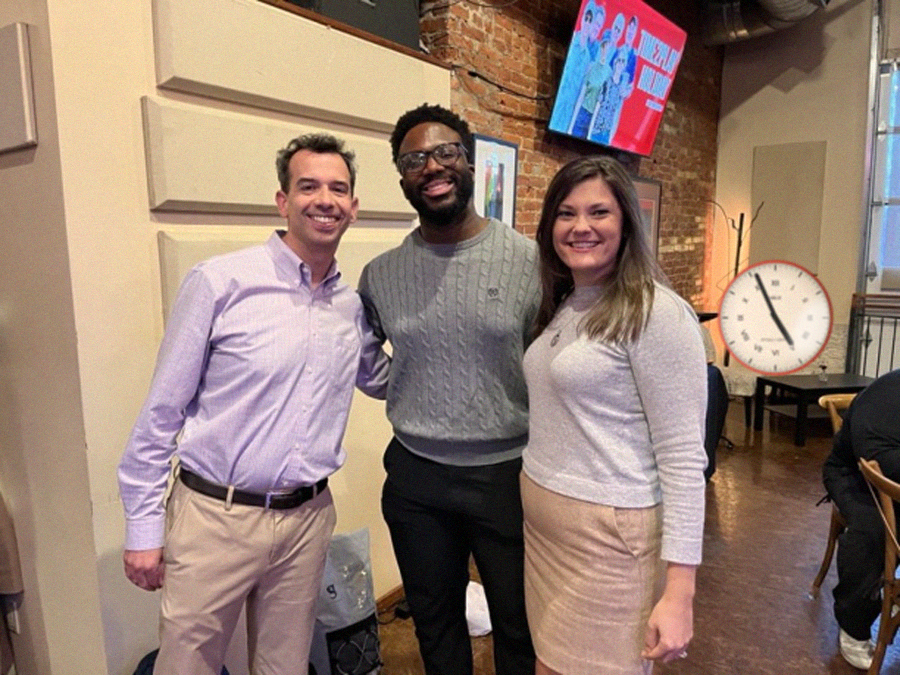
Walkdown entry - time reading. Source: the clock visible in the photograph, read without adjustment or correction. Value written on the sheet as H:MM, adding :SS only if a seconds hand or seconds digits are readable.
4:56
